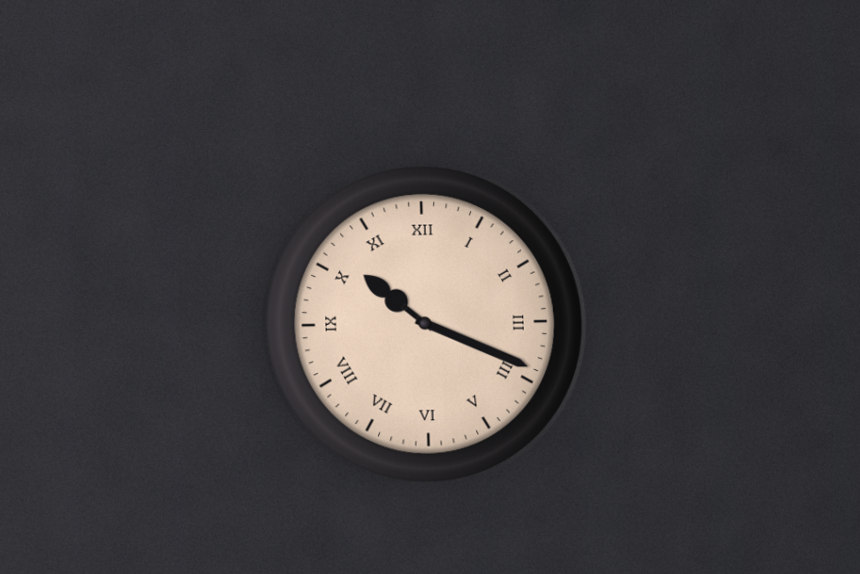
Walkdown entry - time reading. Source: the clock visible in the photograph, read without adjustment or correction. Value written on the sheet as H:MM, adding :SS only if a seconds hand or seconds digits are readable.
10:19
